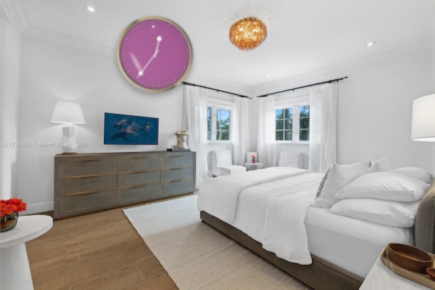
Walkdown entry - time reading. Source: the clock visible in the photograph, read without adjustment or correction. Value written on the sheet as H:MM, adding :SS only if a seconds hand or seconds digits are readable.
12:37
